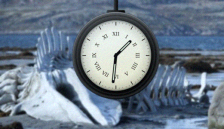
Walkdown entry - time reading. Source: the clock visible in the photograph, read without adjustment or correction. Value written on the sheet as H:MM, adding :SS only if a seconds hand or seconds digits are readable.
1:31
